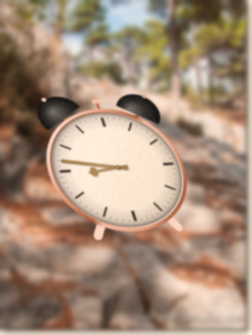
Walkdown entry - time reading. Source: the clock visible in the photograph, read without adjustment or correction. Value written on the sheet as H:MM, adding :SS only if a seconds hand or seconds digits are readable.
8:47
